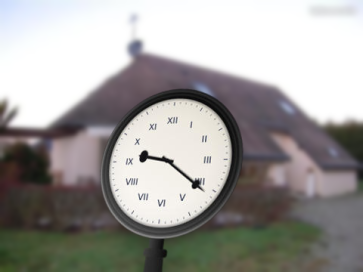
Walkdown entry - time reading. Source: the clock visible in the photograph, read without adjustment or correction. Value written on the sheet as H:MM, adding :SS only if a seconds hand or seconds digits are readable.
9:21
